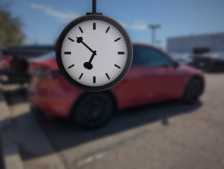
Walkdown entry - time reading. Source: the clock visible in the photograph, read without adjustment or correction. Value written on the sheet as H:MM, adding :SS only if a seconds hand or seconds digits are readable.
6:52
